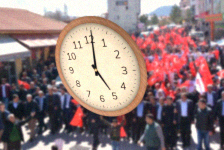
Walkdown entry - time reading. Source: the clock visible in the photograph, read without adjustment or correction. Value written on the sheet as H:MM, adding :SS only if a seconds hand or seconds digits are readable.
5:01
